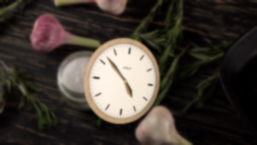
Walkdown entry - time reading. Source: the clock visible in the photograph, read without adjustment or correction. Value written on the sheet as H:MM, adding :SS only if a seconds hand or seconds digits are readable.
4:52
